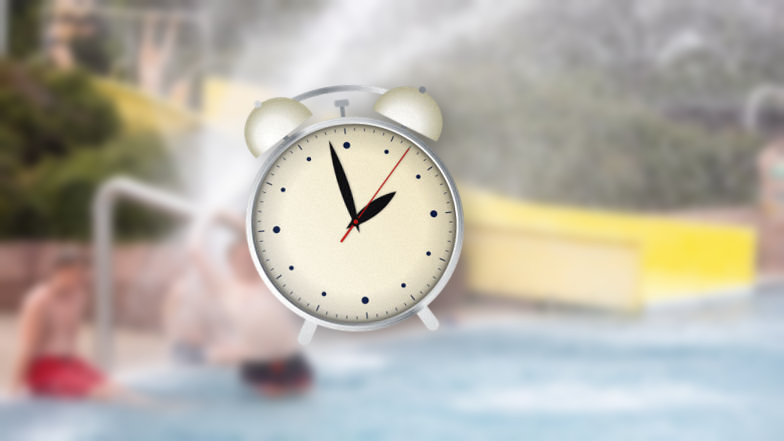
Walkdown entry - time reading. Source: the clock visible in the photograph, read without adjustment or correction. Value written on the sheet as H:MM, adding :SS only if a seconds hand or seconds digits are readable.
1:58:07
